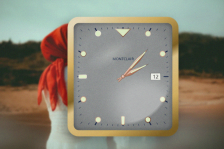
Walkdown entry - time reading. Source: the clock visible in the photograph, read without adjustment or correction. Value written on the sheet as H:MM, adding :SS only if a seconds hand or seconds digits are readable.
2:07
